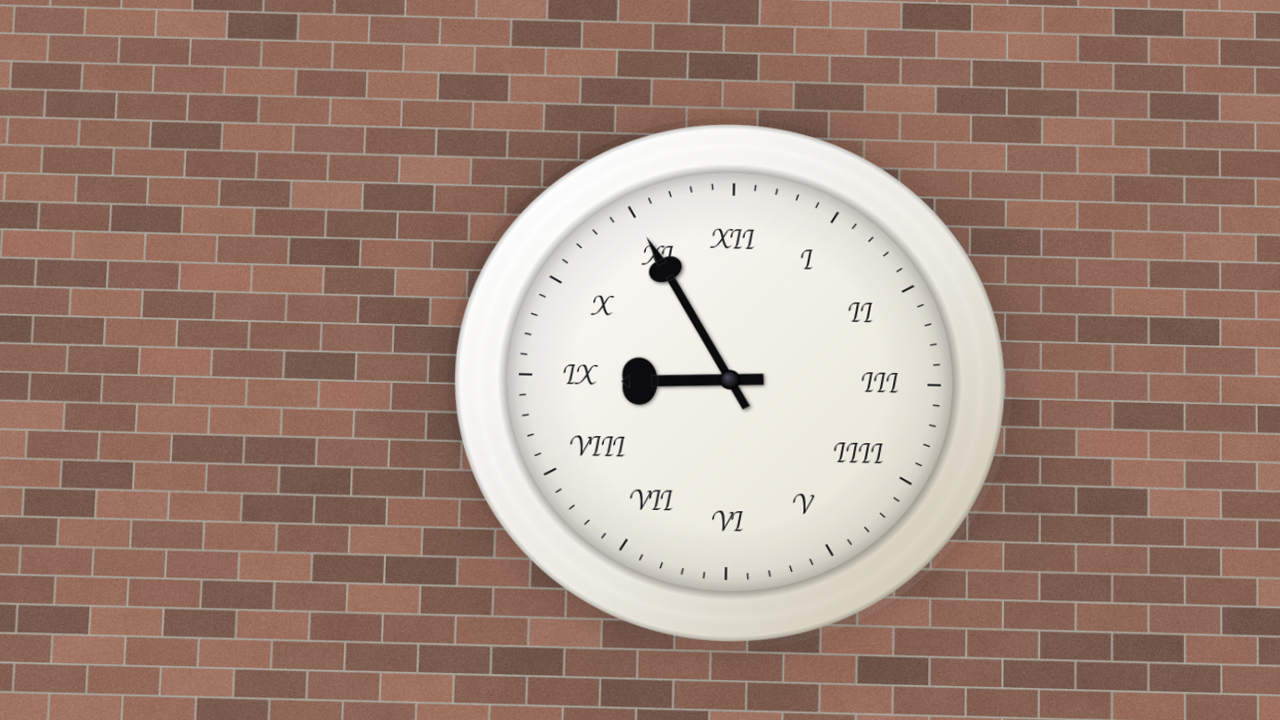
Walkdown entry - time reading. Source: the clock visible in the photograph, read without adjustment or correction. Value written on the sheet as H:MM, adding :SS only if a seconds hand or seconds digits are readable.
8:55
